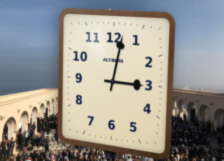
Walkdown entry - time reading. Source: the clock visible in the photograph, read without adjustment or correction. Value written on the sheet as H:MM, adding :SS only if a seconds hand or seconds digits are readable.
3:02
